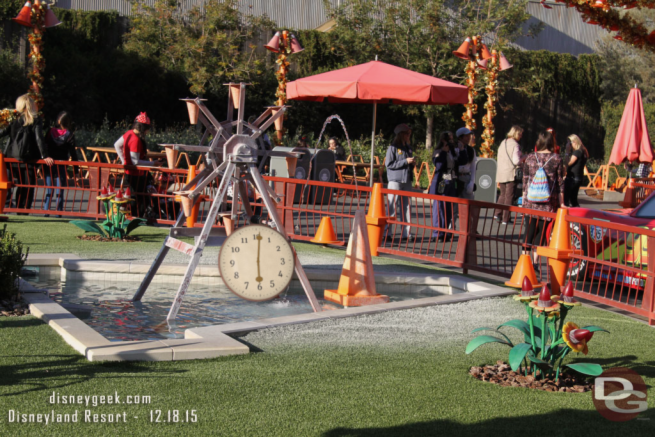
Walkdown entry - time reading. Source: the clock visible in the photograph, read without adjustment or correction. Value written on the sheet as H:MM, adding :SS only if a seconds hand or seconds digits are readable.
6:01
